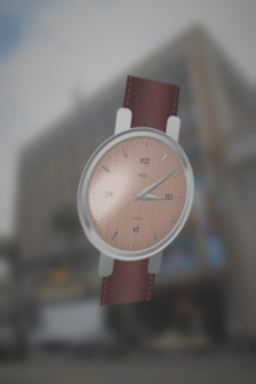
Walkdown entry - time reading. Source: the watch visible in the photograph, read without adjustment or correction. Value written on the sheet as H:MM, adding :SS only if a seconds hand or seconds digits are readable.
3:09
